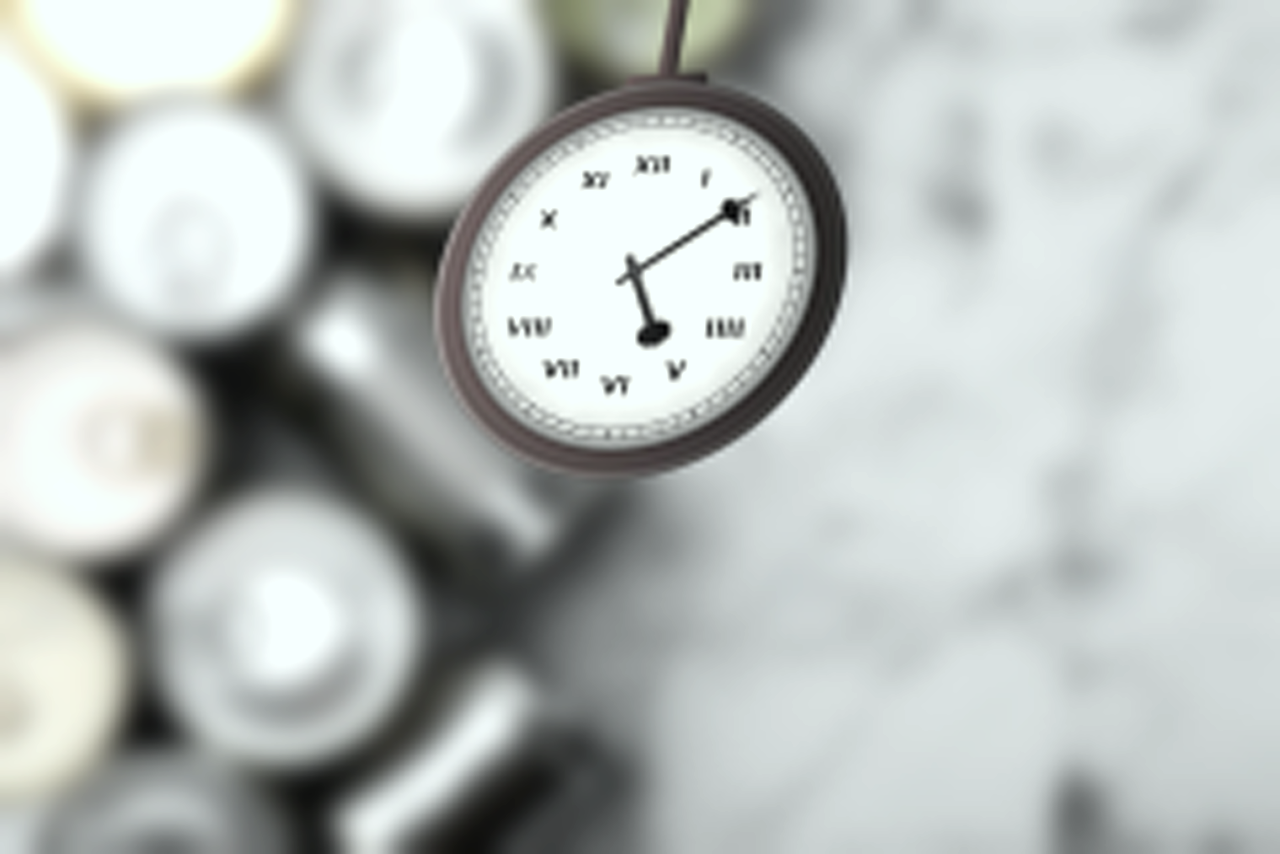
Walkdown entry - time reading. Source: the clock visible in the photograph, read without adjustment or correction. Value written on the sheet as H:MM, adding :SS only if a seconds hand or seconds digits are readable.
5:09
